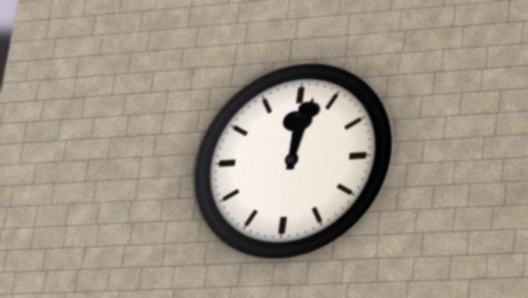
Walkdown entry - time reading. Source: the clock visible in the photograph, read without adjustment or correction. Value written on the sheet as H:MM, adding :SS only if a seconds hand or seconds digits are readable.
12:02
